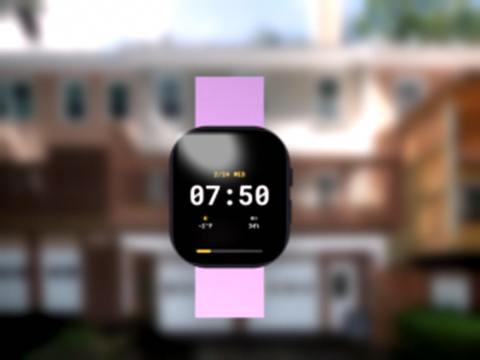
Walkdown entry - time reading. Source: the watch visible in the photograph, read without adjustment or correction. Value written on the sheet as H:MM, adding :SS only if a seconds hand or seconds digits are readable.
7:50
